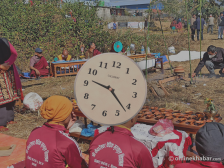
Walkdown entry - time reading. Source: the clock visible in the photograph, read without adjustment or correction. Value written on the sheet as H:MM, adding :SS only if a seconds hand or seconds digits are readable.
9:22
